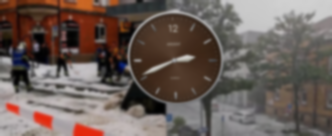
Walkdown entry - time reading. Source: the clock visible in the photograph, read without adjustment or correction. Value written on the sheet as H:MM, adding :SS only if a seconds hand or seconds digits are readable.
2:41
